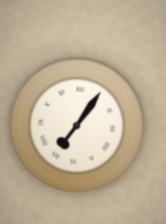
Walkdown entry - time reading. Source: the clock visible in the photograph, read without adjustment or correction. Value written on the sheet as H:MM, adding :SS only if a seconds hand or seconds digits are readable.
7:05
